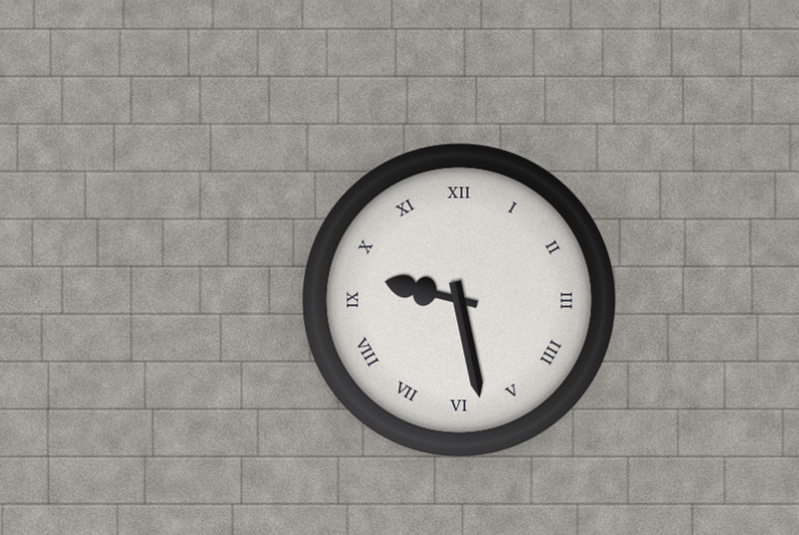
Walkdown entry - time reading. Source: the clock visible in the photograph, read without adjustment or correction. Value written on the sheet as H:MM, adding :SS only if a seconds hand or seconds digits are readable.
9:28
